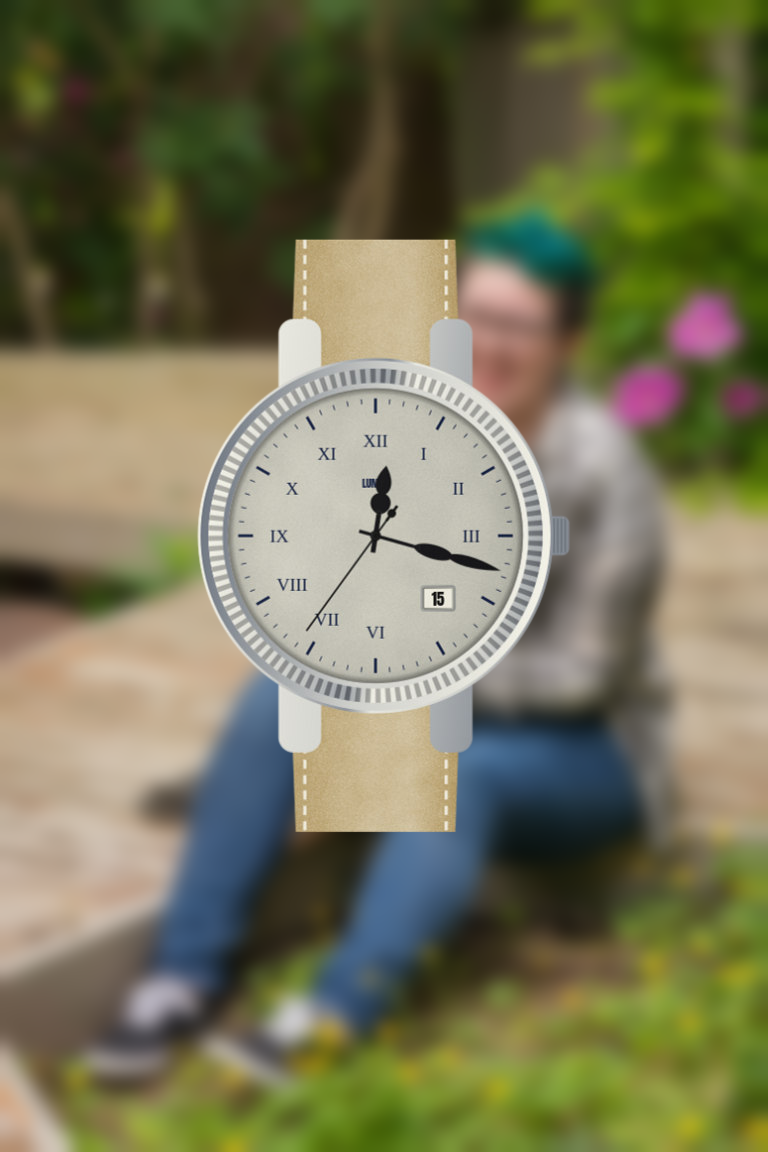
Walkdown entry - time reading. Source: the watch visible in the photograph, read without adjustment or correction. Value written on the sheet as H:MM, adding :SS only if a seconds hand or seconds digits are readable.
12:17:36
